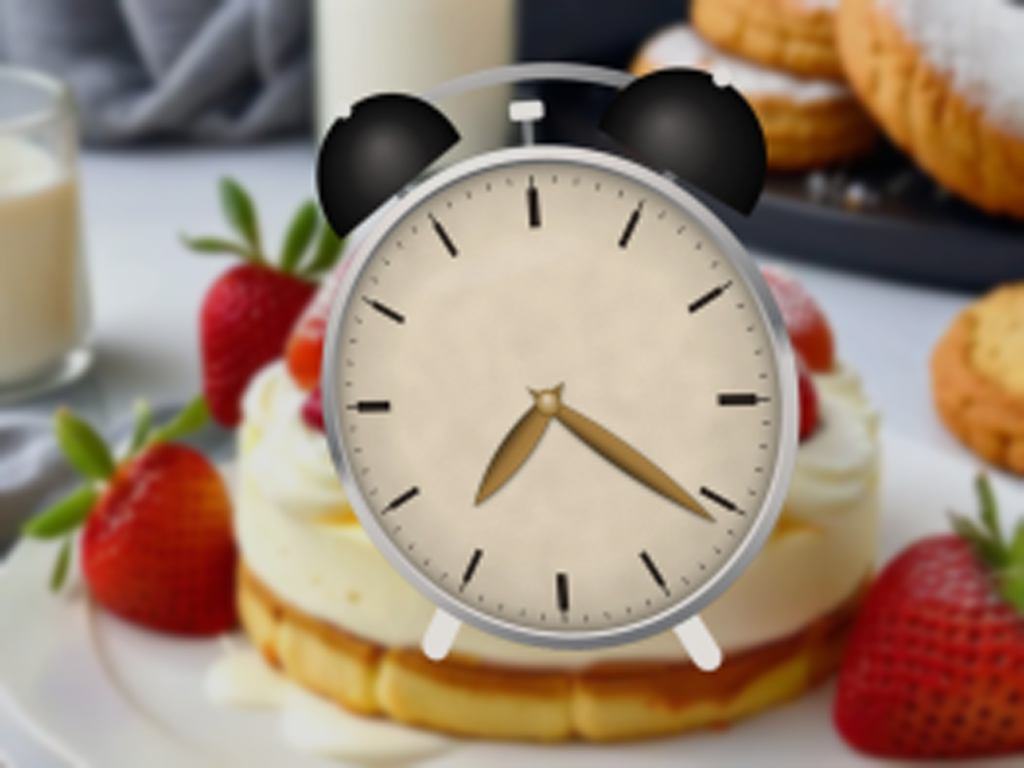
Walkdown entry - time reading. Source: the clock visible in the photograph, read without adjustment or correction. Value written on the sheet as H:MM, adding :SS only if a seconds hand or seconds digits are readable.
7:21
